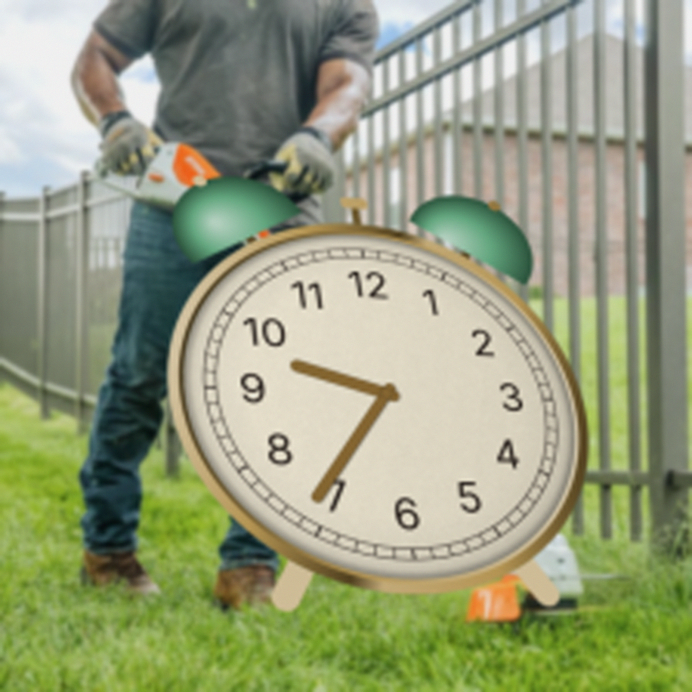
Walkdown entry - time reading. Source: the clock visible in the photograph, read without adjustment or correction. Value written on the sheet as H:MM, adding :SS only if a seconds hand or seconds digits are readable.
9:36
